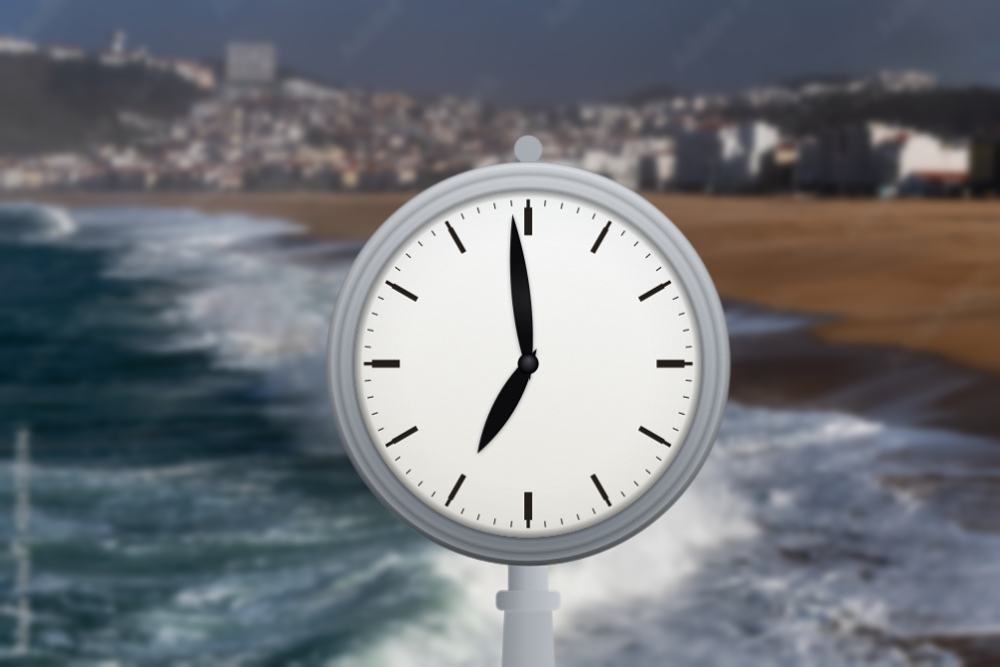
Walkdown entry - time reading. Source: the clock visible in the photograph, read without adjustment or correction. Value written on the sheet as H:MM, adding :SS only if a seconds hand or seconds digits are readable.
6:59
